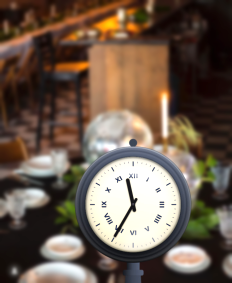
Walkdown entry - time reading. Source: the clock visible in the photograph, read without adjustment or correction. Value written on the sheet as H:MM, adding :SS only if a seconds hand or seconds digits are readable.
11:35
